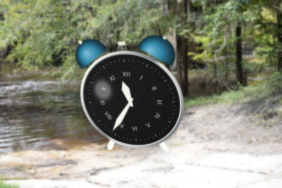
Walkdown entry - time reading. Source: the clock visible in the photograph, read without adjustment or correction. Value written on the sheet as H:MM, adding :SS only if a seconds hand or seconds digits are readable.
11:36
